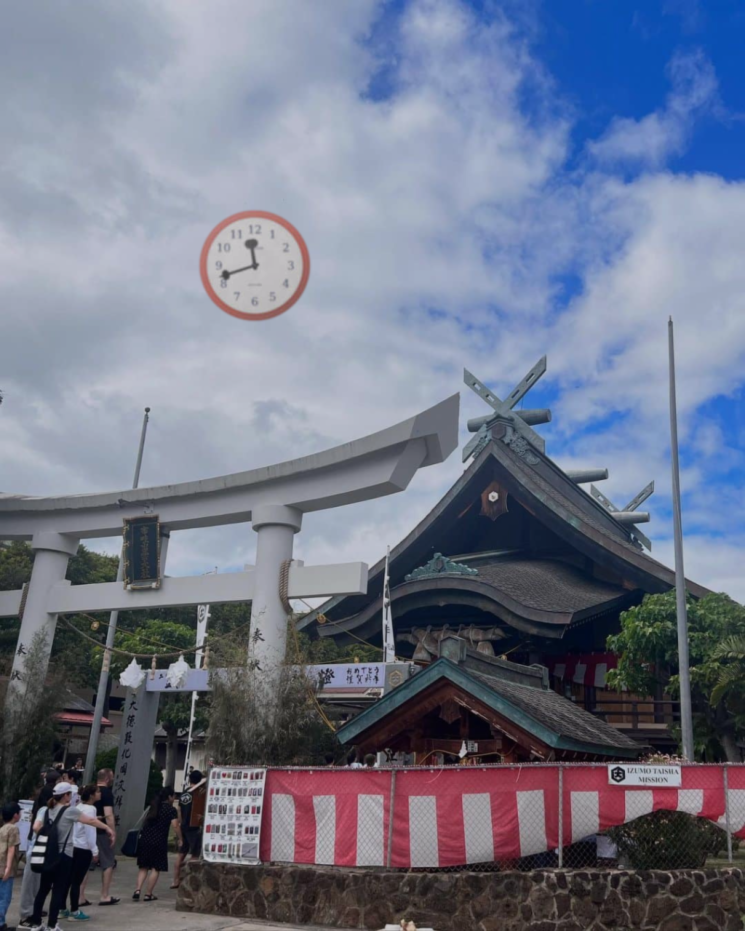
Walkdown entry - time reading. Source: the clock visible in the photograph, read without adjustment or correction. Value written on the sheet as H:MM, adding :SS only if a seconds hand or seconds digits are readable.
11:42
